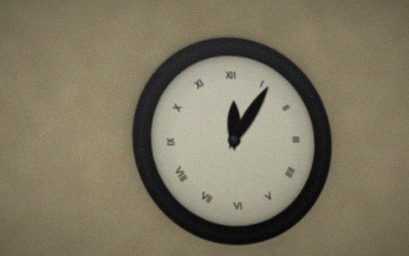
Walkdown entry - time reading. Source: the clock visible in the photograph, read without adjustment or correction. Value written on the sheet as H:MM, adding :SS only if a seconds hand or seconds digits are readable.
12:06
